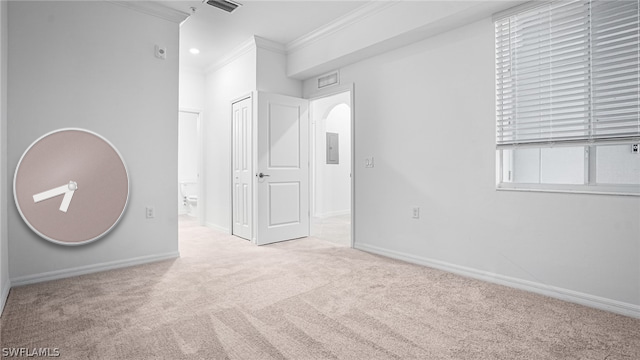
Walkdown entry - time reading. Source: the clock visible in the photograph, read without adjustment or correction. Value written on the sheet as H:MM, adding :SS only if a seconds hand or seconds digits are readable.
6:42
